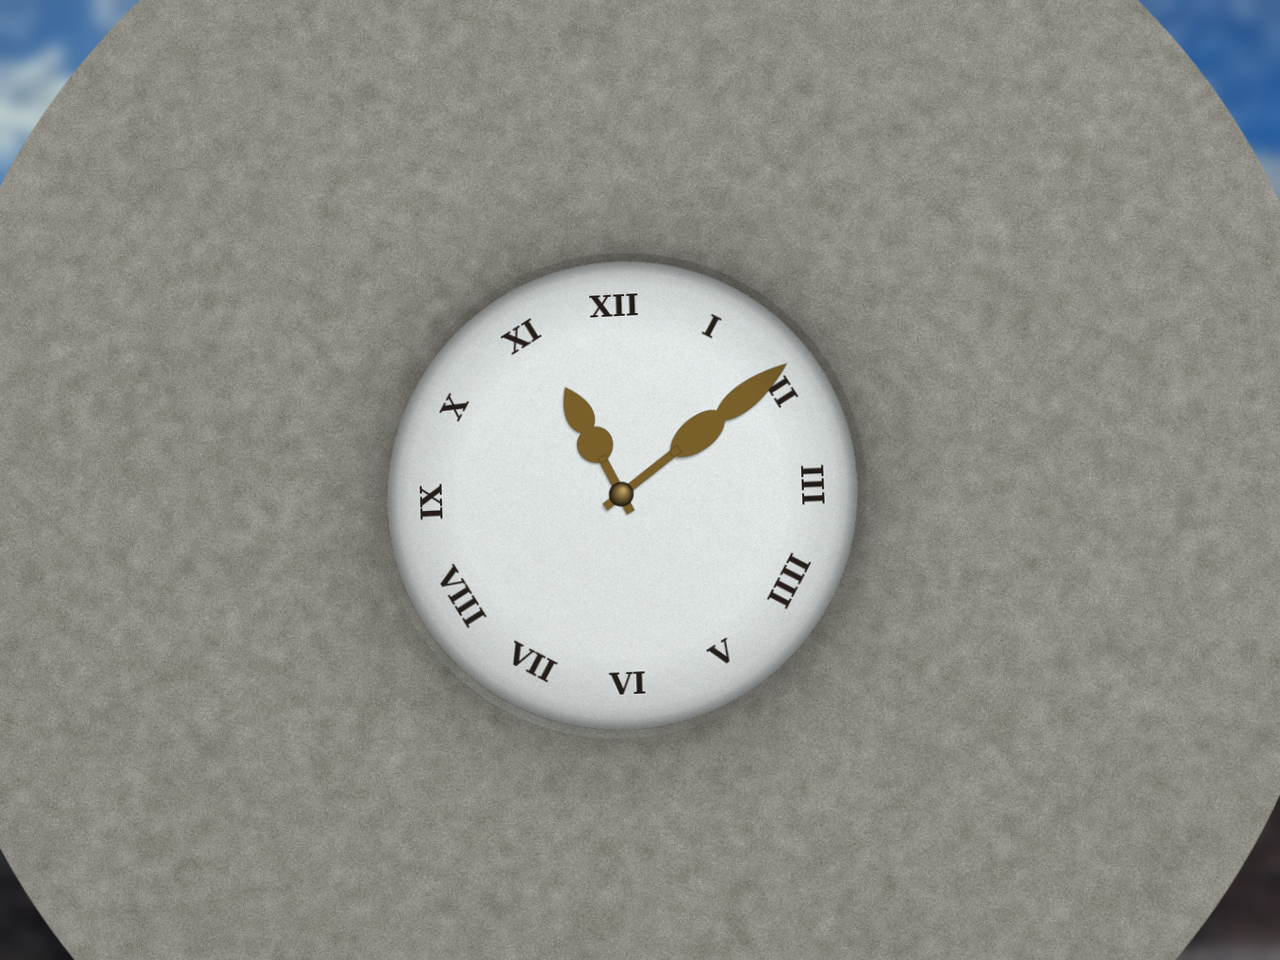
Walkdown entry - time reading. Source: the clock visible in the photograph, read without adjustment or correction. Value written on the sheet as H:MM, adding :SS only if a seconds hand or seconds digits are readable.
11:09
